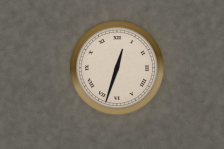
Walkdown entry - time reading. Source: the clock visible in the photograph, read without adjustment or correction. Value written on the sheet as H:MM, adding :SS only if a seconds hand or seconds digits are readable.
12:33
